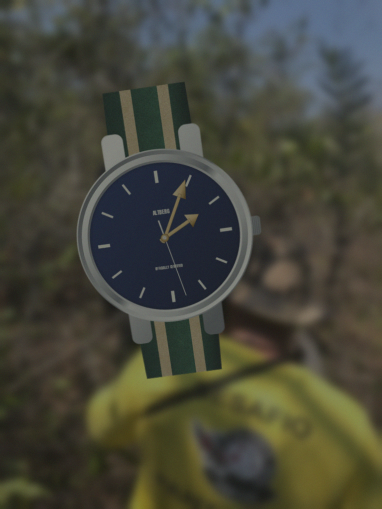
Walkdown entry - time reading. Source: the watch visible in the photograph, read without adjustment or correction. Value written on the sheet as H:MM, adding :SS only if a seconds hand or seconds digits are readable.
2:04:28
